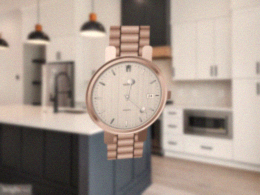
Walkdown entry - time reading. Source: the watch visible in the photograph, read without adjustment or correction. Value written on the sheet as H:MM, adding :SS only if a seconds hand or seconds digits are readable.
12:22
